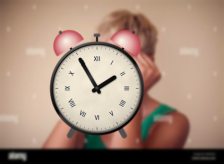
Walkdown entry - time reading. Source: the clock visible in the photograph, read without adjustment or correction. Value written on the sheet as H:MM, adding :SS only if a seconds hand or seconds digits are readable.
1:55
